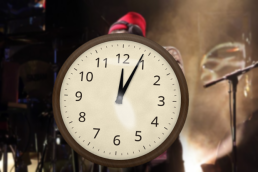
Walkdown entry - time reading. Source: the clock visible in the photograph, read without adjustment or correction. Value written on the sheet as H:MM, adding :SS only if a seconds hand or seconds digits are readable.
12:04
